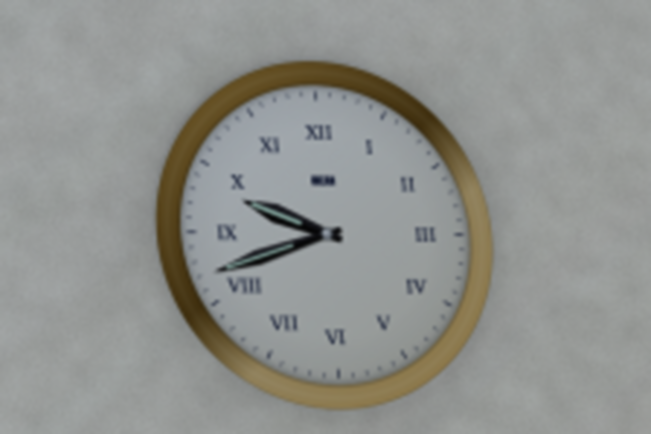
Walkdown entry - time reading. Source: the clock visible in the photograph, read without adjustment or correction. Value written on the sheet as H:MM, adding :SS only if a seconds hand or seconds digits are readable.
9:42
